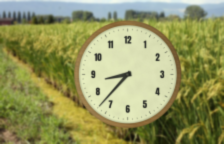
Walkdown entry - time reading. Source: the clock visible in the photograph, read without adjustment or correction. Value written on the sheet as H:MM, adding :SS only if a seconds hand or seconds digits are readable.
8:37
